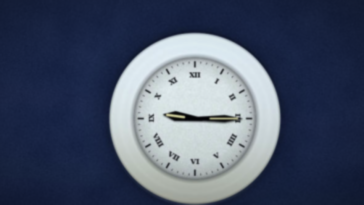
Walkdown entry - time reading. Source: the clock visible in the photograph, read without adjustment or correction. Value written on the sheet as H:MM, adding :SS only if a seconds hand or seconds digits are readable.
9:15
